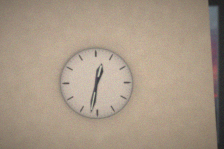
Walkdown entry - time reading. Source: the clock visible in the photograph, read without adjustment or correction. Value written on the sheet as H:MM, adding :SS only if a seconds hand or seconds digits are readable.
12:32
